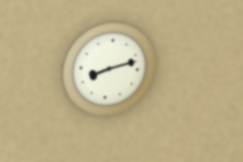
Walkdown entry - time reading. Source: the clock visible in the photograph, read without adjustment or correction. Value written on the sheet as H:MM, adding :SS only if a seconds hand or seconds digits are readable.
8:12
